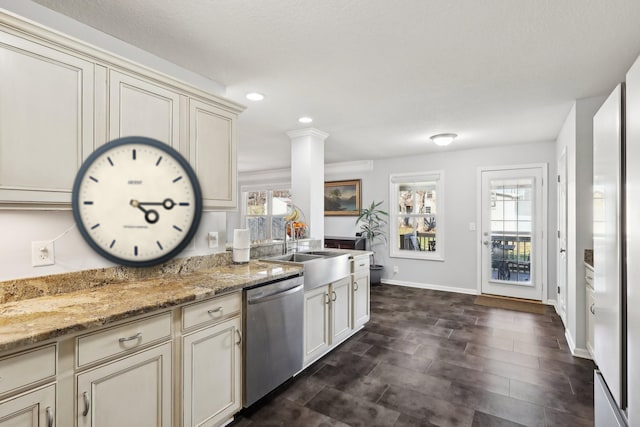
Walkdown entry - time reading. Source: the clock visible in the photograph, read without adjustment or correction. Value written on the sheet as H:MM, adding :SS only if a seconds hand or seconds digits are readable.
4:15
